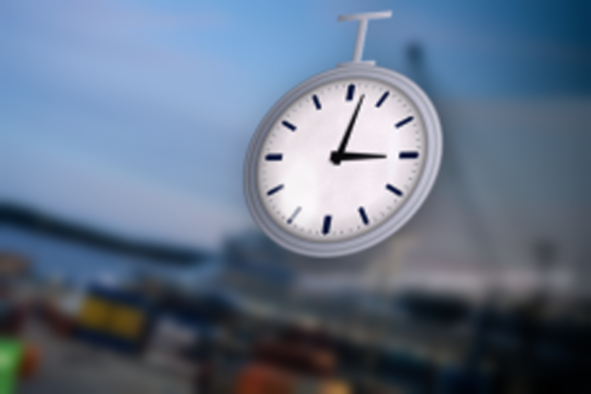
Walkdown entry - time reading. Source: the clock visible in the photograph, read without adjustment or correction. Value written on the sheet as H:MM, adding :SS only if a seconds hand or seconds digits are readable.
3:02
